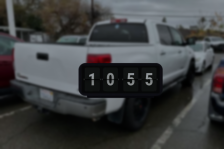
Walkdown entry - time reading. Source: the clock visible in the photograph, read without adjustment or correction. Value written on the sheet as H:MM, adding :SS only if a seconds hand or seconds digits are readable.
10:55
